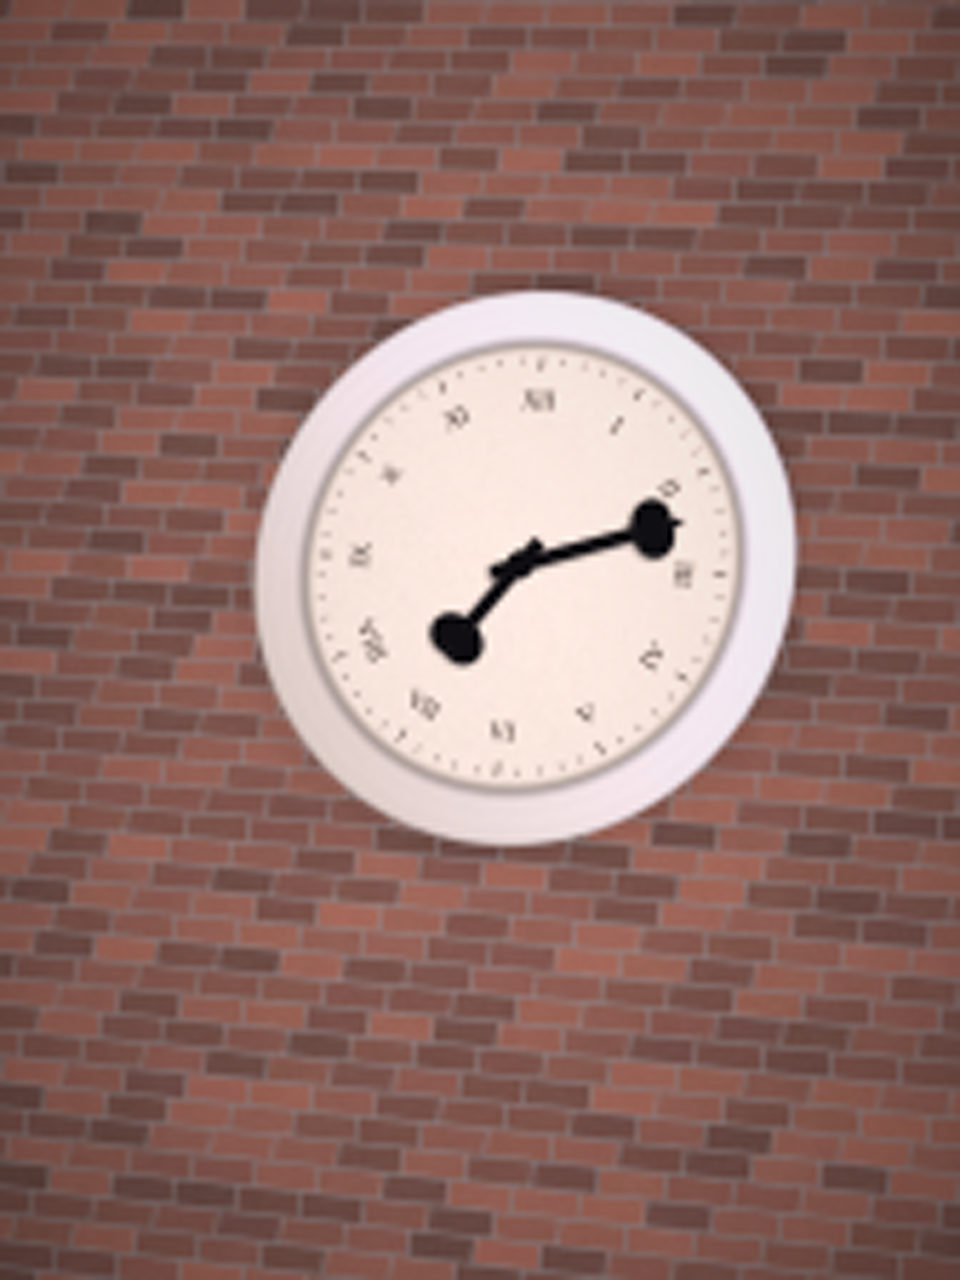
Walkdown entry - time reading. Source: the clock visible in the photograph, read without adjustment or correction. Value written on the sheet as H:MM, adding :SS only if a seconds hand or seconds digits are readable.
7:12
